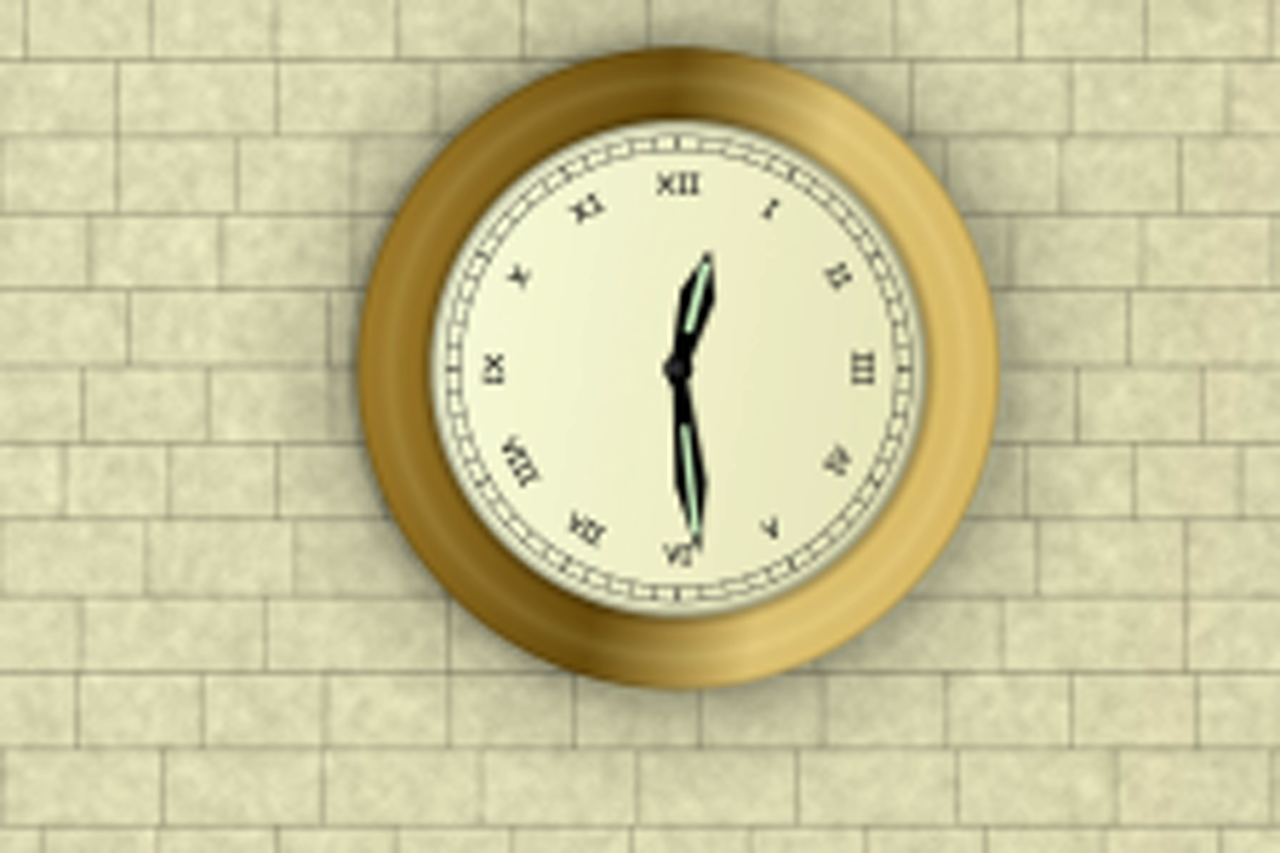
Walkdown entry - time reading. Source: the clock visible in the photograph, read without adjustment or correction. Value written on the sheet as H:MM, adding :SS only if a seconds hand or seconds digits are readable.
12:29
